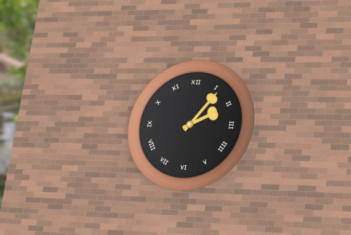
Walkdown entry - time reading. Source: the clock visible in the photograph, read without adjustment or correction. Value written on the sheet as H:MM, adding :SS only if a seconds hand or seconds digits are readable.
2:06
